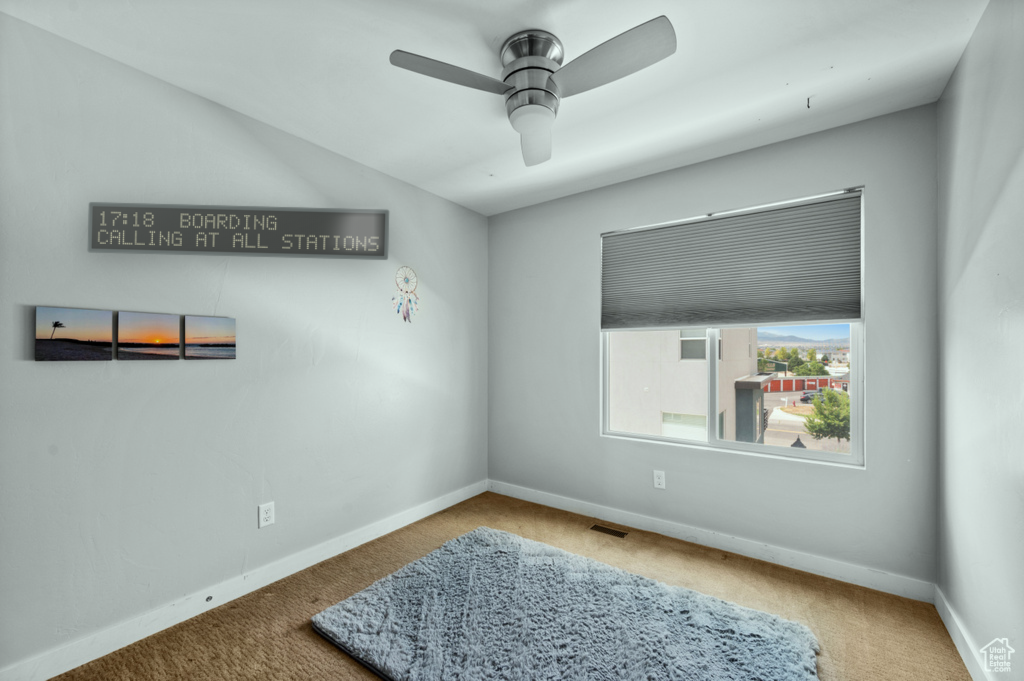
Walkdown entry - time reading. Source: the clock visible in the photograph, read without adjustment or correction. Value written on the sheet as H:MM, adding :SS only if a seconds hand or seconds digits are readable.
17:18
